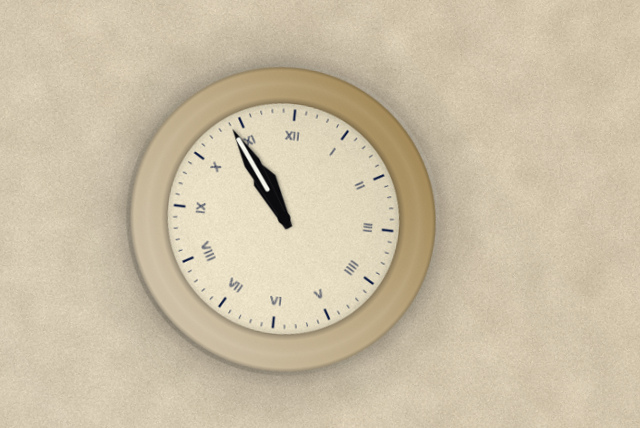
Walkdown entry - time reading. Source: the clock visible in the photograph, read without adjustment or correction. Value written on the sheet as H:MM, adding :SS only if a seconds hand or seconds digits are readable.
10:54
